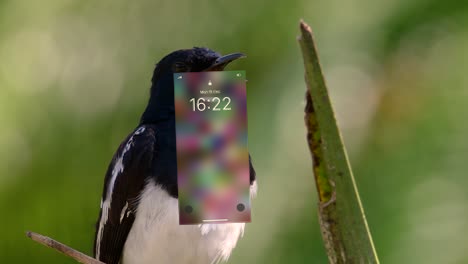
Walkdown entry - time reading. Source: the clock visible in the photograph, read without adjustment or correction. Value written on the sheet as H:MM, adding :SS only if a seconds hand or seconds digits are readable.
16:22
